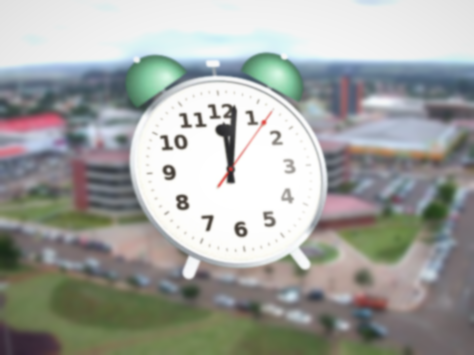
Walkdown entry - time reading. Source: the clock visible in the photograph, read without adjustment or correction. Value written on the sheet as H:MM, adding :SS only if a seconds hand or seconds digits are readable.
12:02:07
